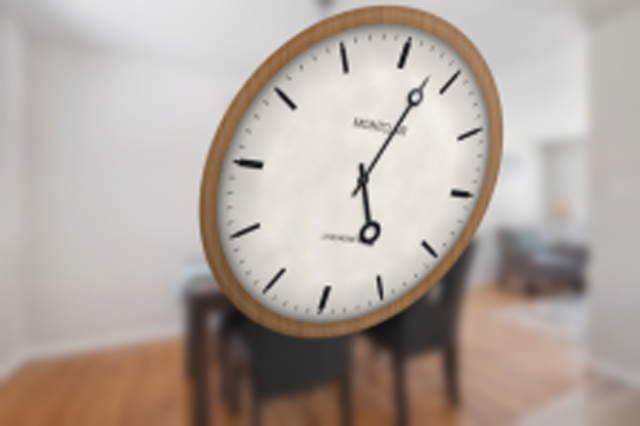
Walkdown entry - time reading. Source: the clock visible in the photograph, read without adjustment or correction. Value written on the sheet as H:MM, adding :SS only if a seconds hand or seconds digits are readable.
5:03
